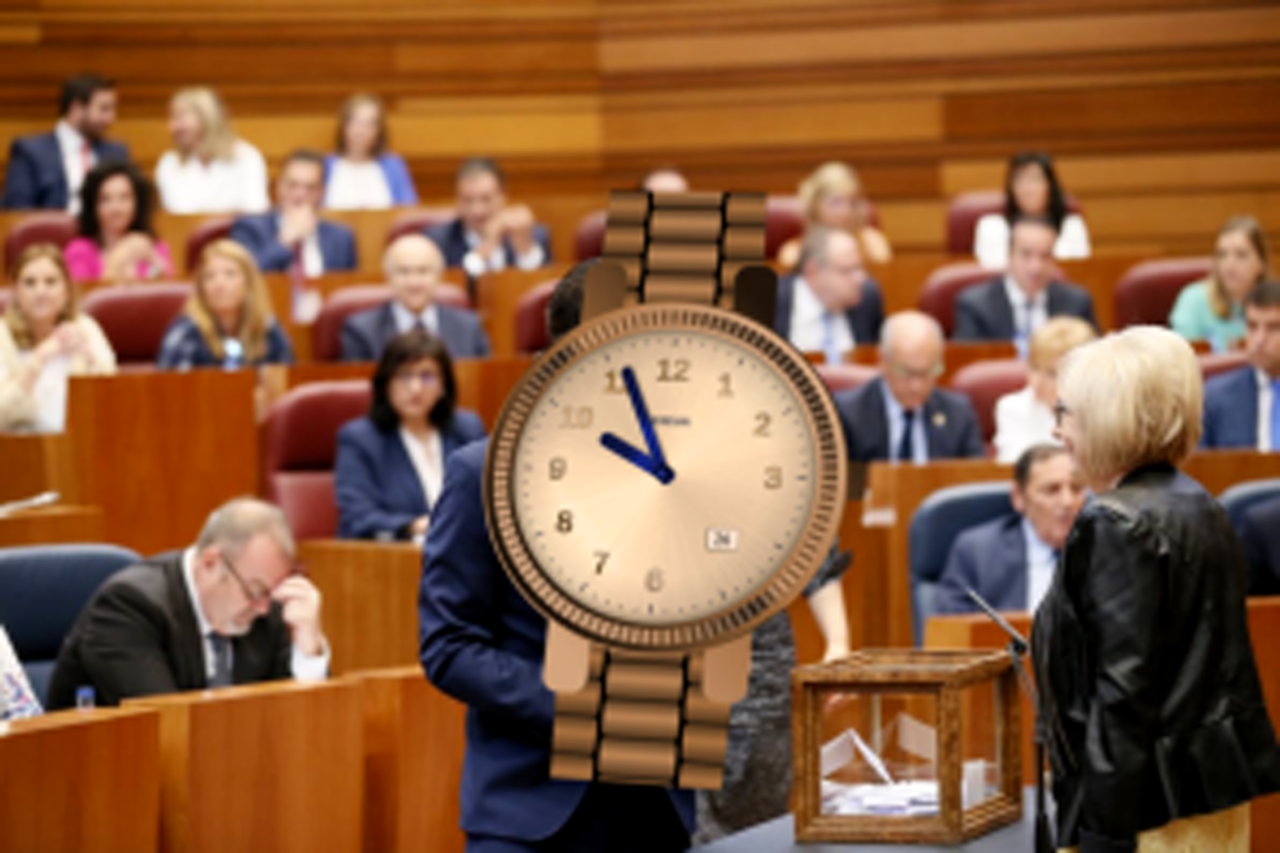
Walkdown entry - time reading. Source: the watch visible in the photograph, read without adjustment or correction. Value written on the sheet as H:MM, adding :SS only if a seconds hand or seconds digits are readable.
9:56
